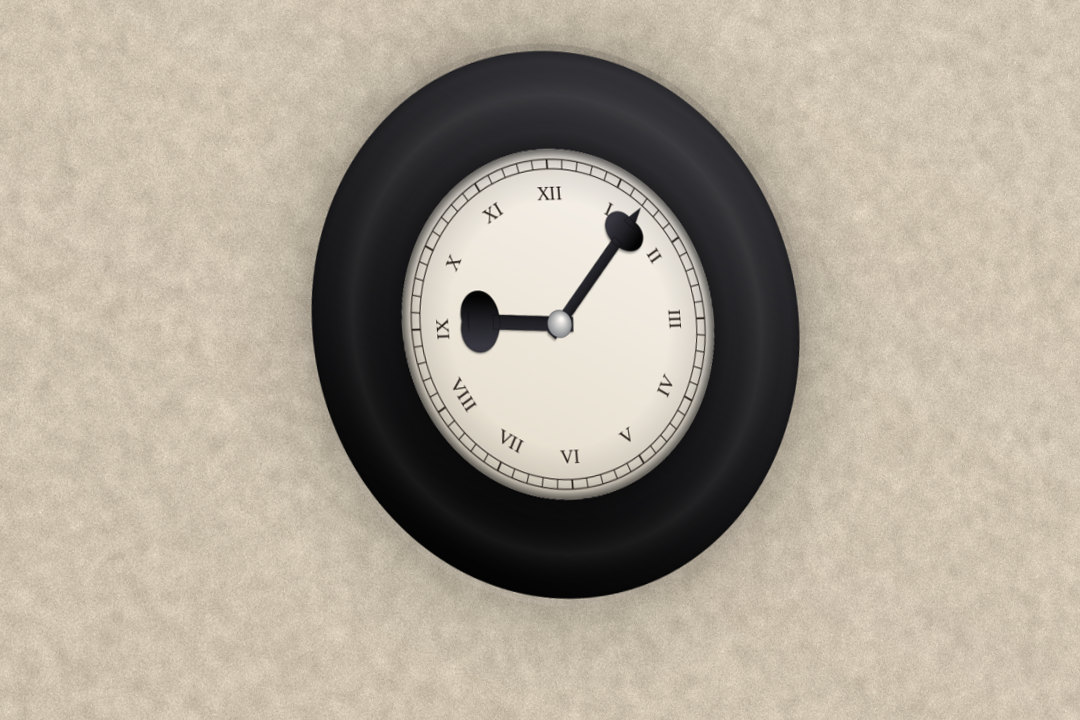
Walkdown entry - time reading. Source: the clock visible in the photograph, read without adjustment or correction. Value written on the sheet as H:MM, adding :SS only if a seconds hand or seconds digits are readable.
9:07
